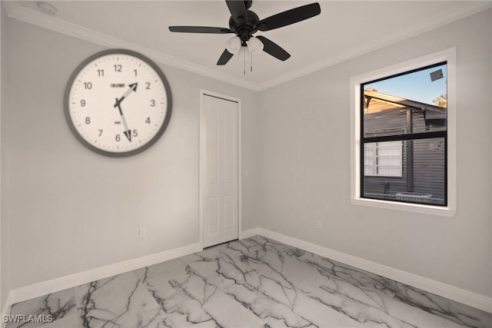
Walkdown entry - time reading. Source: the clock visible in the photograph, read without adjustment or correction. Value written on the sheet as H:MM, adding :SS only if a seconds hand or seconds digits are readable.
1:27
